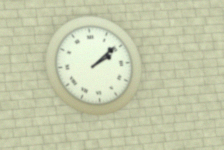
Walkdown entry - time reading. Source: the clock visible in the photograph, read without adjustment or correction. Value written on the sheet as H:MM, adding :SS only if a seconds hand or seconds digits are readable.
2:09
